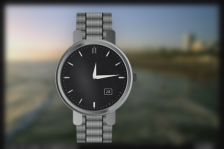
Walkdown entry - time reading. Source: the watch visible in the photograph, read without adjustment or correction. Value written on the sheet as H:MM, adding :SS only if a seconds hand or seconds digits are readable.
12:14
